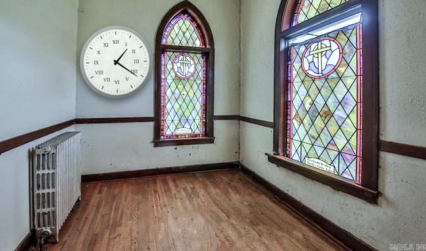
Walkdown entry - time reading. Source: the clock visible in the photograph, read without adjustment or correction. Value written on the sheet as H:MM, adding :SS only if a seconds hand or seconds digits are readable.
1:21
